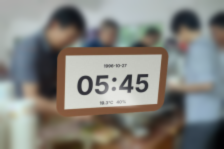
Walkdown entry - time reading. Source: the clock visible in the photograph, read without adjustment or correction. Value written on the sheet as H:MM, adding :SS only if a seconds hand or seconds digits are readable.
5:45
